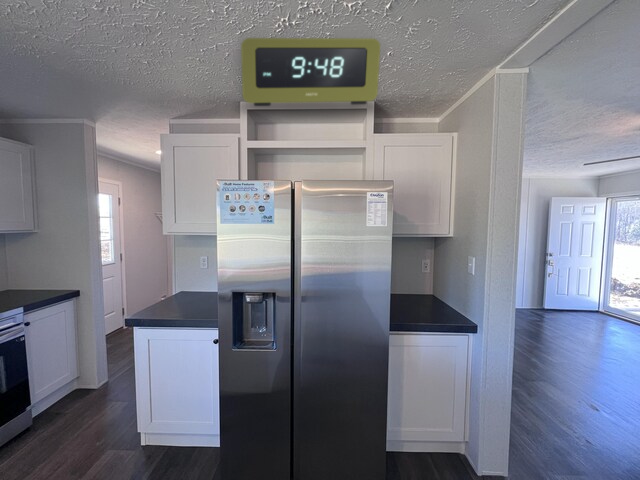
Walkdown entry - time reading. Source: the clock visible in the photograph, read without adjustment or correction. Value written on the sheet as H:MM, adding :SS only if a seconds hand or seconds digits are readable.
9:48
